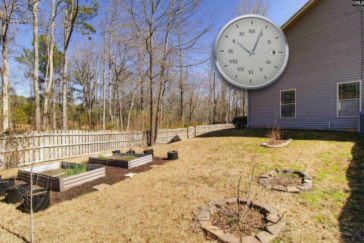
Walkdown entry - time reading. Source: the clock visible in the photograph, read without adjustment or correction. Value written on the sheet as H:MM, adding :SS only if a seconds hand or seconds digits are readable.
10:04
